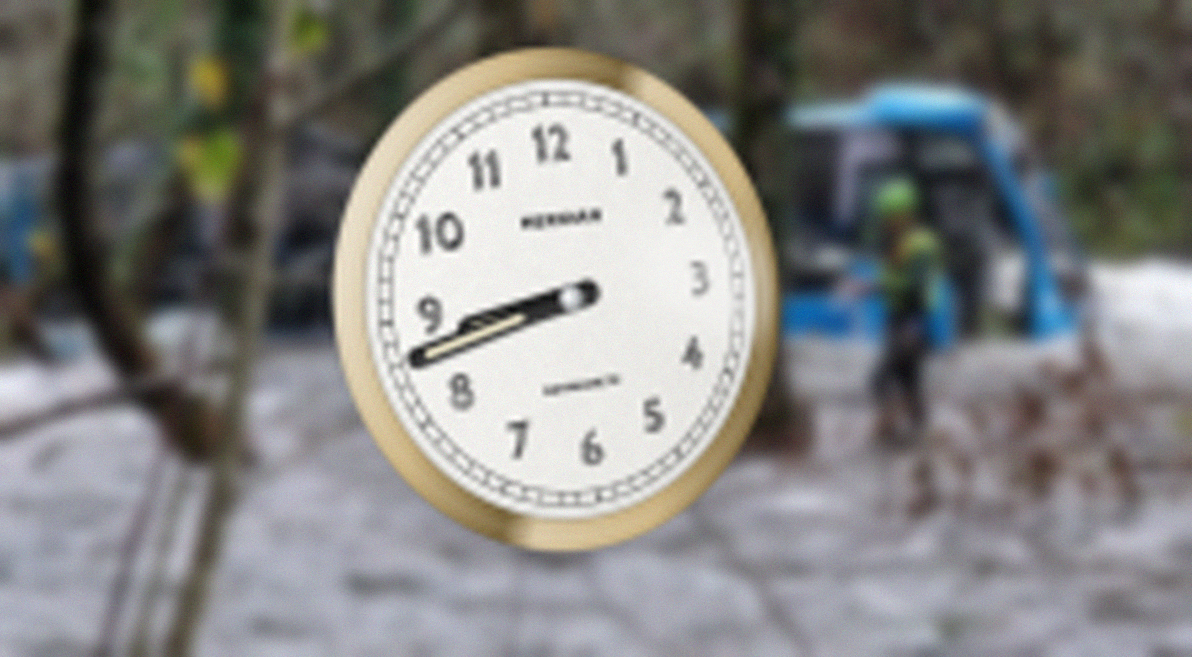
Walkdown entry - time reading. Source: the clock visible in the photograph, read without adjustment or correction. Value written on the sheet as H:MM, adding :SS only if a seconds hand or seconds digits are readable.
8:43
